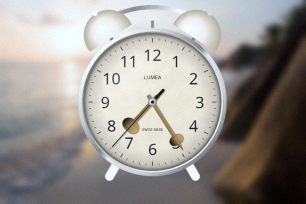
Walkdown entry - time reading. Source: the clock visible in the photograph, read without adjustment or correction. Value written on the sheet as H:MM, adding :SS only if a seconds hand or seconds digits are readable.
7:24:37
